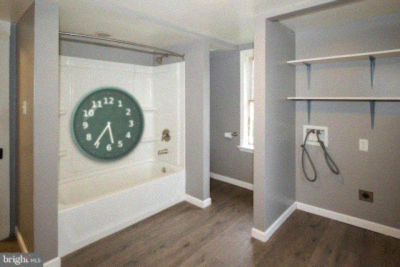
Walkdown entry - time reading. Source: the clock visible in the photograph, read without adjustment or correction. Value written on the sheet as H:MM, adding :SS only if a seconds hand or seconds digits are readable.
5:36
